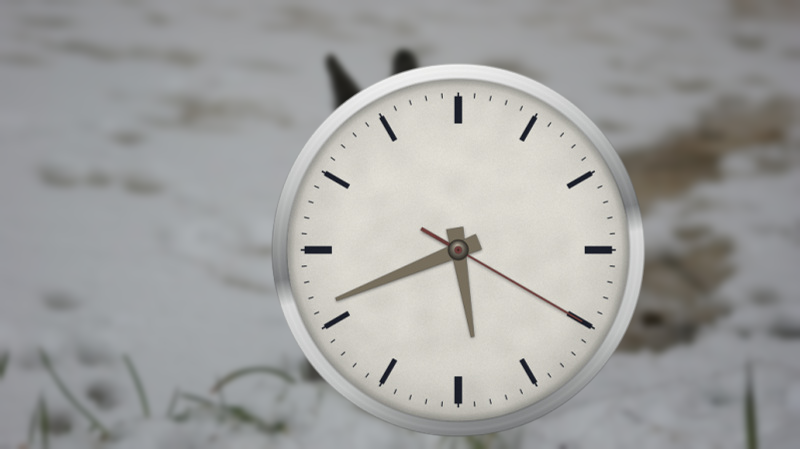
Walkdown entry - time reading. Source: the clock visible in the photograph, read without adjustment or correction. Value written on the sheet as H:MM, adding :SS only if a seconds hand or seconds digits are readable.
5:41:20
